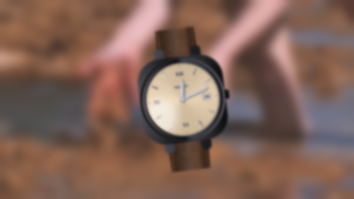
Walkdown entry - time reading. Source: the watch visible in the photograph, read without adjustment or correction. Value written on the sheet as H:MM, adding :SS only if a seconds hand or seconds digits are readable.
12:12
